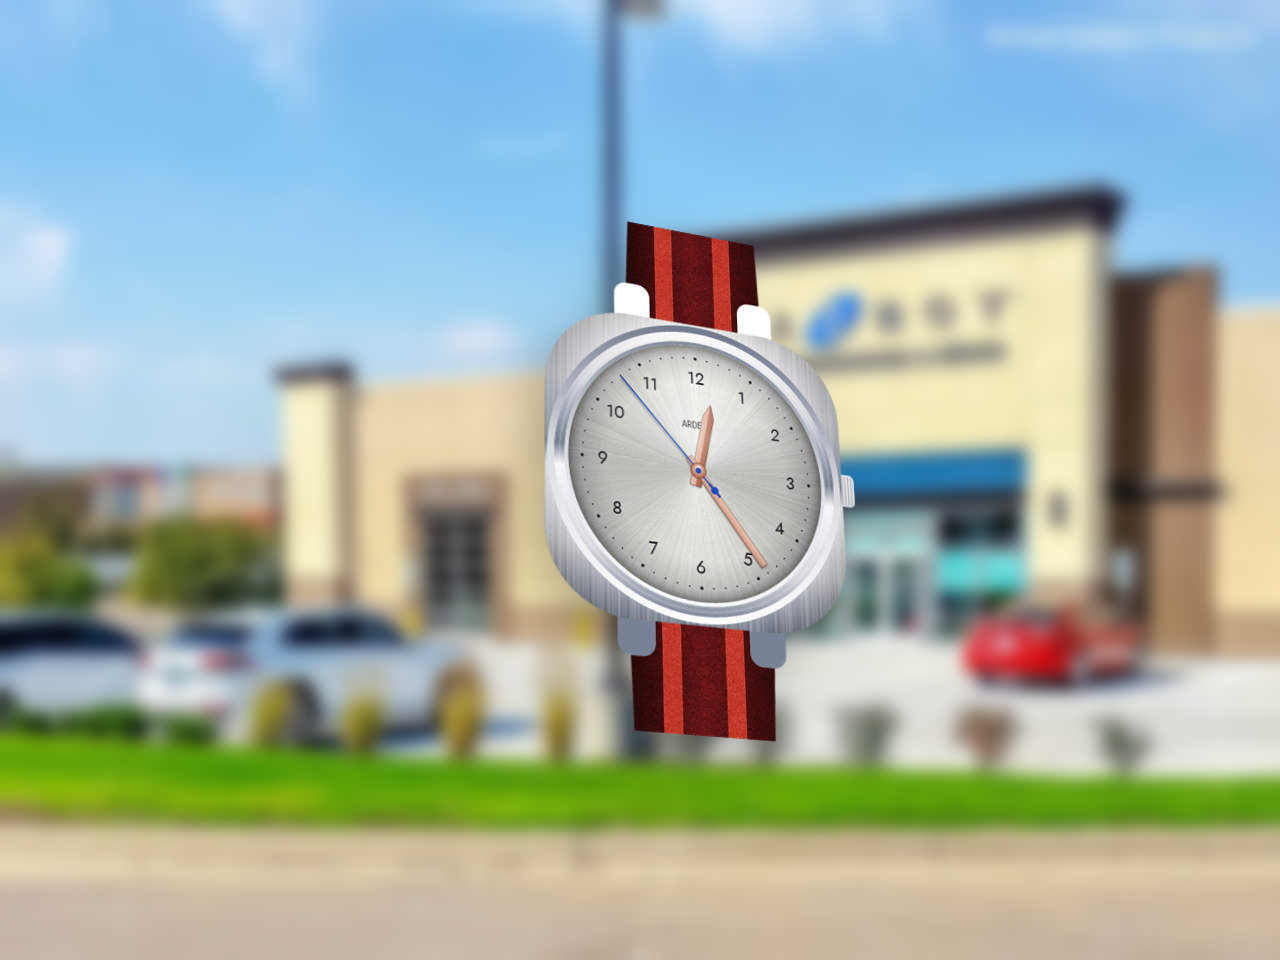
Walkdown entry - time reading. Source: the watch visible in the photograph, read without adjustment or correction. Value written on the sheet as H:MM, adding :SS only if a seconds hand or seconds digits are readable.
12:23:53
